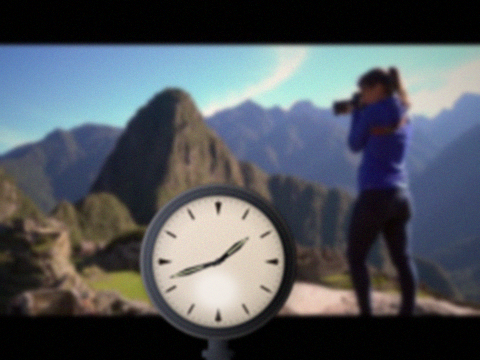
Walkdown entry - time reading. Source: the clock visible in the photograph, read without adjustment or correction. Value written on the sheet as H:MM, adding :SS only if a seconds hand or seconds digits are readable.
1:42
